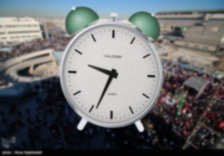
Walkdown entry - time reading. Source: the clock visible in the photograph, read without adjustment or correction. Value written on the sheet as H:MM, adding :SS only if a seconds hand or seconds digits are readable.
9:34
